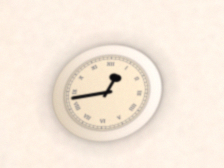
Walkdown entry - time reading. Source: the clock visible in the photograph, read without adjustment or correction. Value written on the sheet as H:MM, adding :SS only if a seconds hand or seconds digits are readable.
12:43
